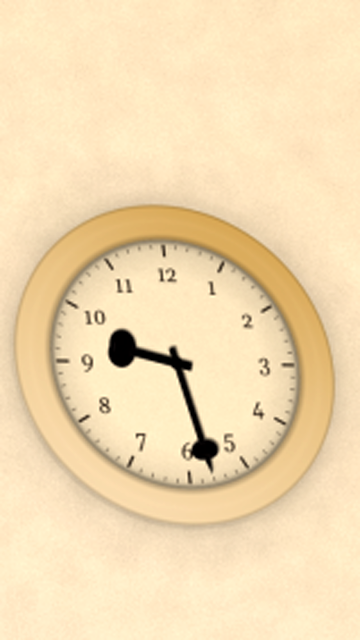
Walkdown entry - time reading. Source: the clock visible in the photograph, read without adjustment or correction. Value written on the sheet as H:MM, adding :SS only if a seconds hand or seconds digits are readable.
9:28
